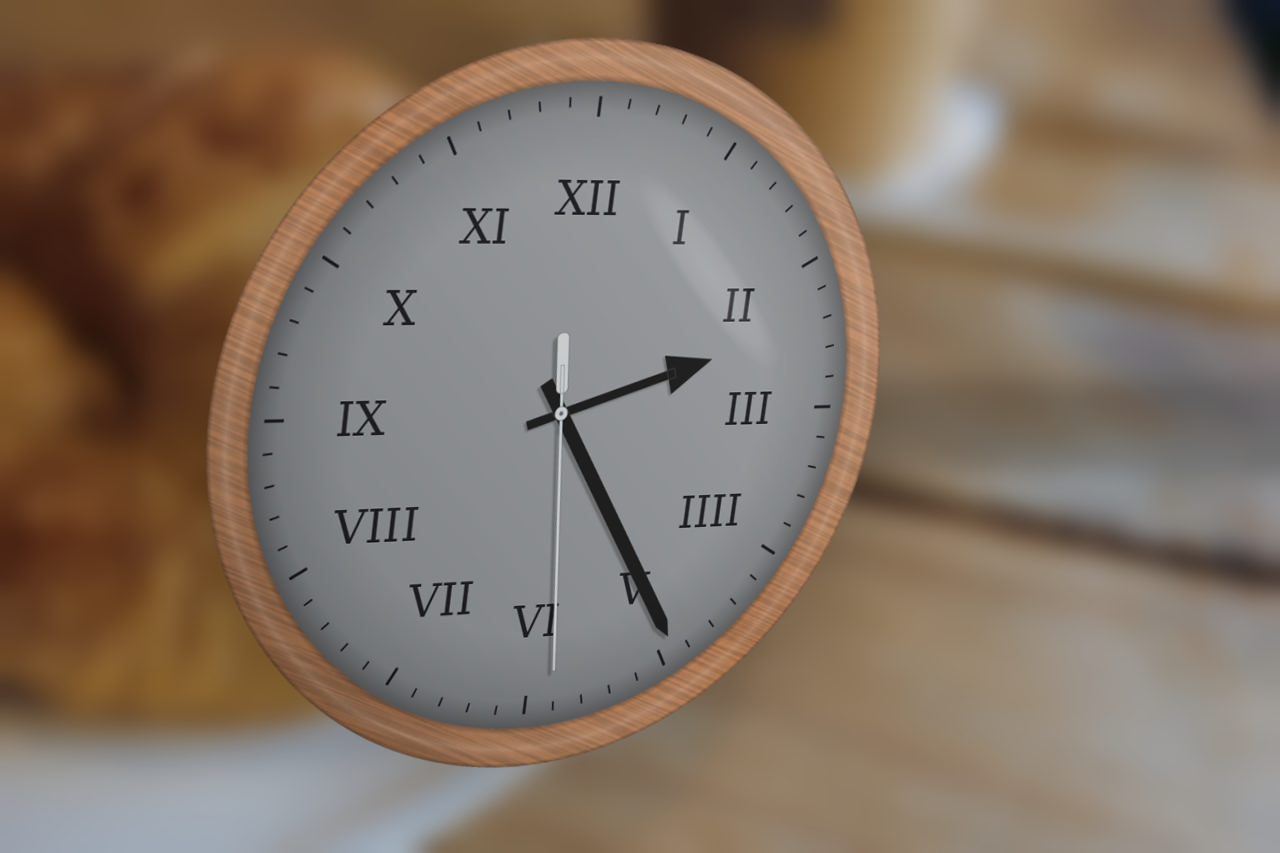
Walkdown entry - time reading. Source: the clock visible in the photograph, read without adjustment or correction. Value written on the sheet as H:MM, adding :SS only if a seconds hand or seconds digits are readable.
2:24:29
